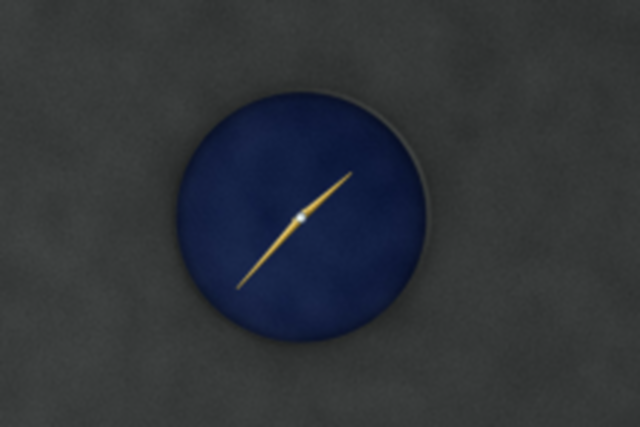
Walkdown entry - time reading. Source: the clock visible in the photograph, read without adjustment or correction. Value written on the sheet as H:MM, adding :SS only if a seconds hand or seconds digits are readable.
1:37
